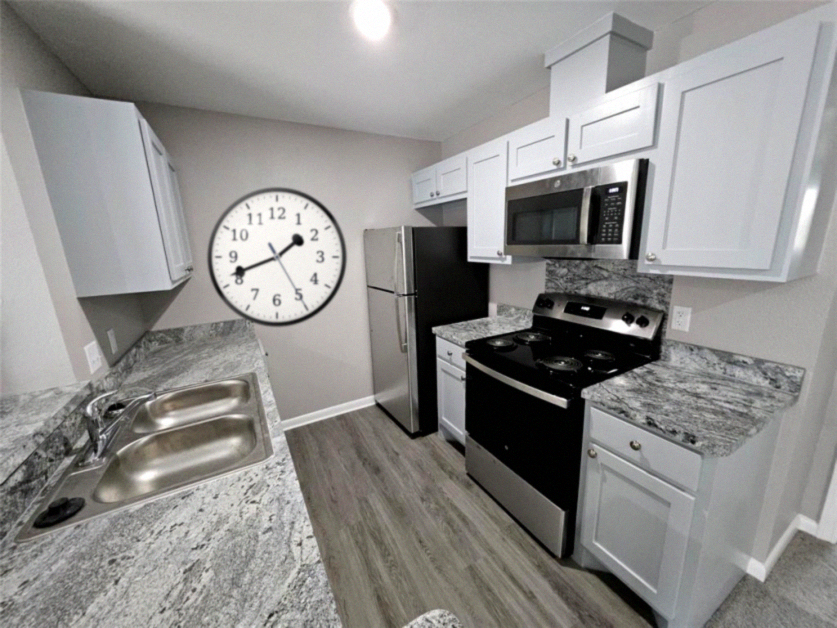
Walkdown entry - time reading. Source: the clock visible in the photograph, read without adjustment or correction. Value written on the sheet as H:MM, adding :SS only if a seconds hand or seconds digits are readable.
1:41:25
